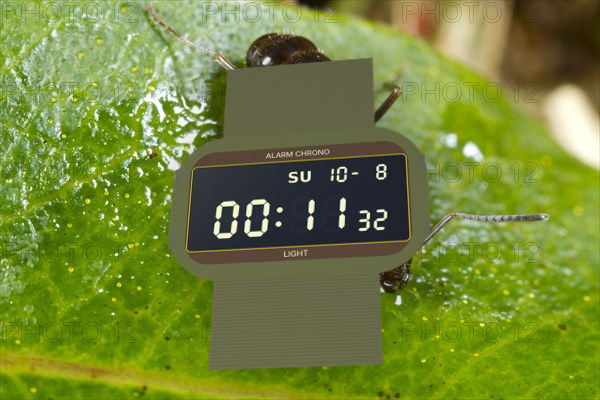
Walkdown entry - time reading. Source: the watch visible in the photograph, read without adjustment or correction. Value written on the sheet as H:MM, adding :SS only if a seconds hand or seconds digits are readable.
0:11:32
